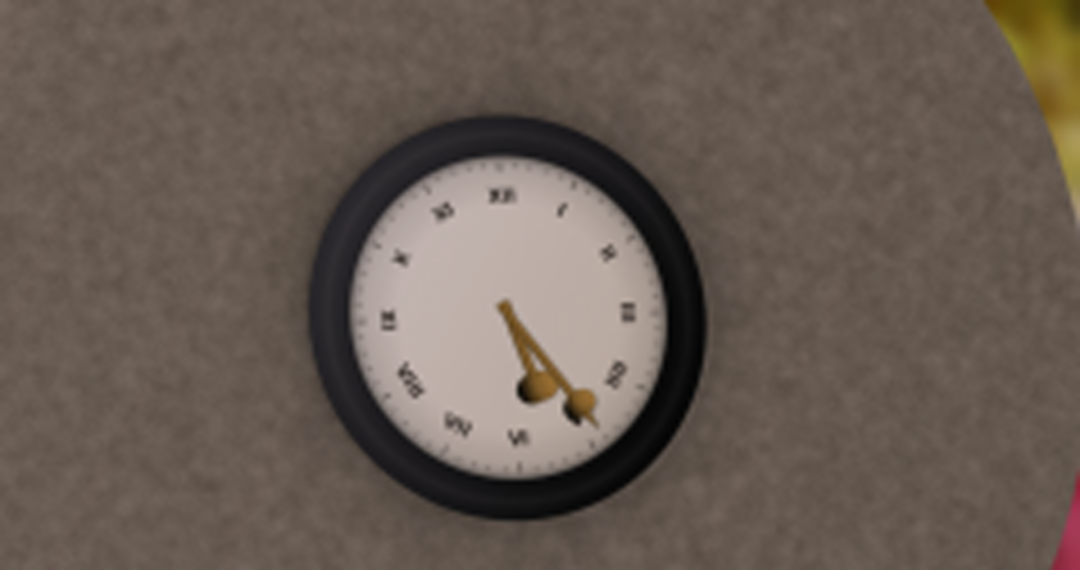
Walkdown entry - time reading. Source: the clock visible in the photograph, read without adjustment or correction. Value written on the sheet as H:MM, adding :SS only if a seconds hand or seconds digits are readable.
5:24
